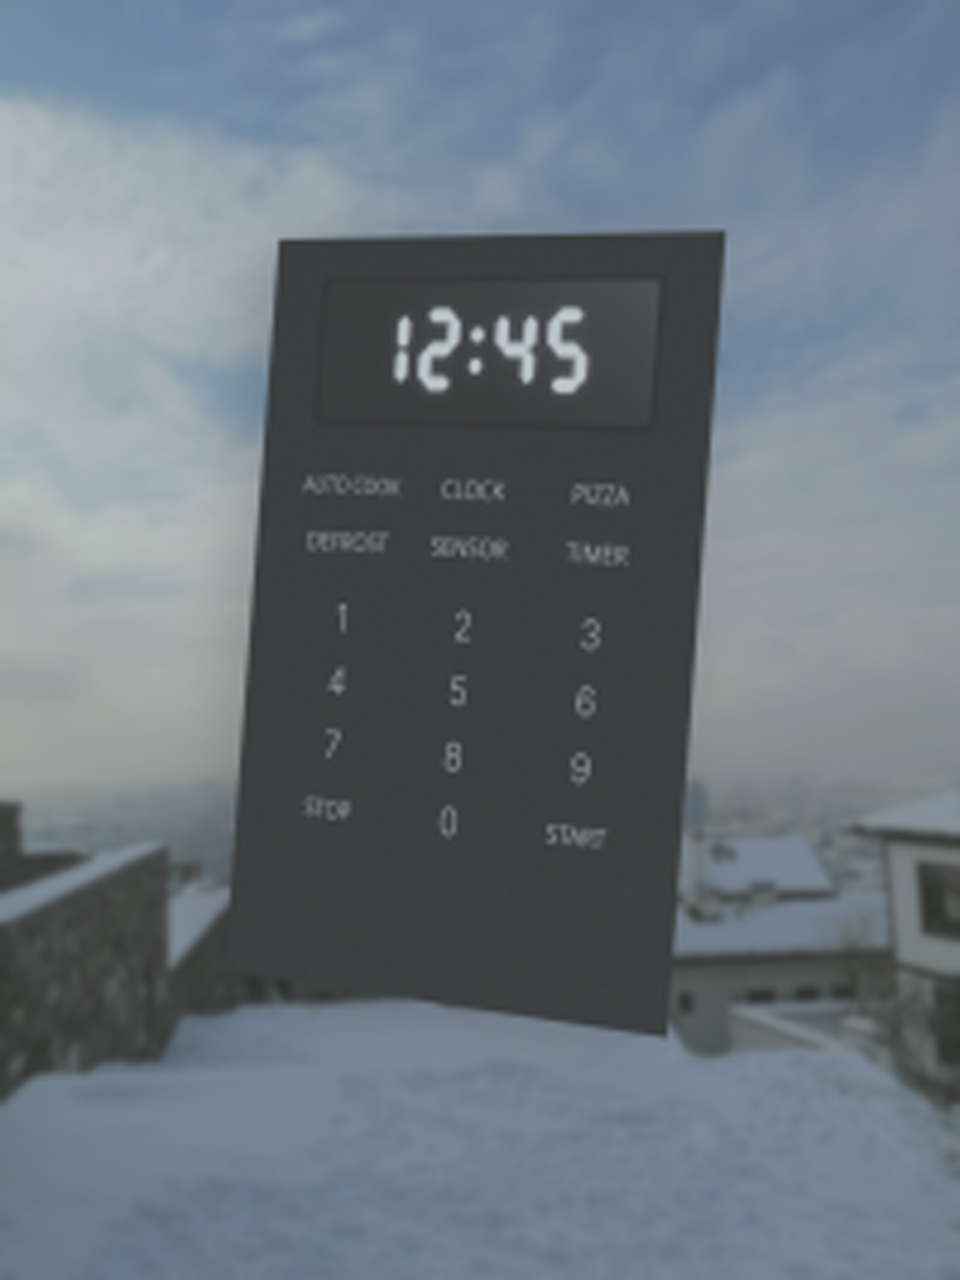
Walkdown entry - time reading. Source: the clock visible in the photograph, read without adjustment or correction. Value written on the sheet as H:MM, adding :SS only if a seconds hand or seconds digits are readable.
12:45
